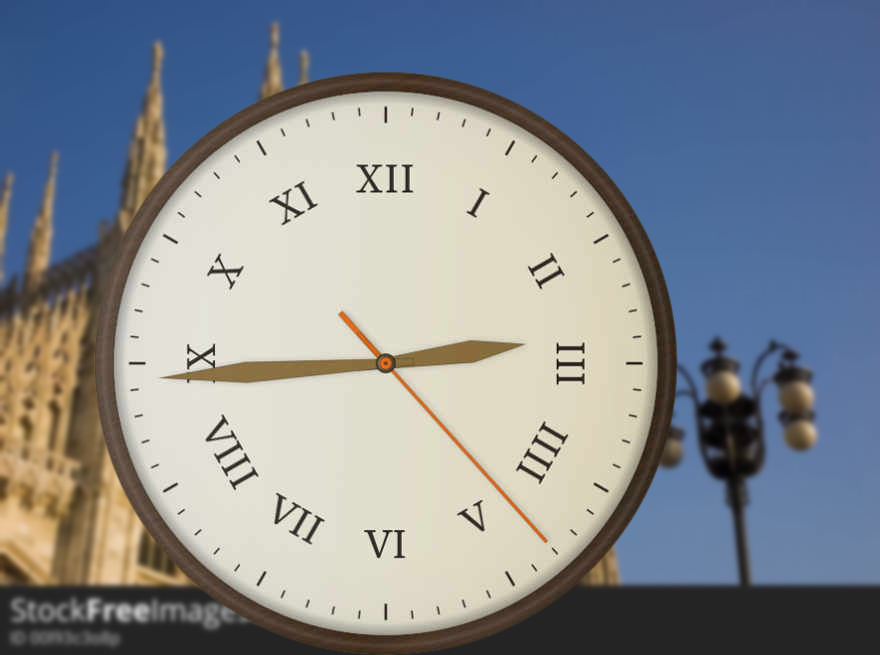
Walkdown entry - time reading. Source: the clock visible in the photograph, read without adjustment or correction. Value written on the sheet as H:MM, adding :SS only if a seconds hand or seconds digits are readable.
2:44:23
